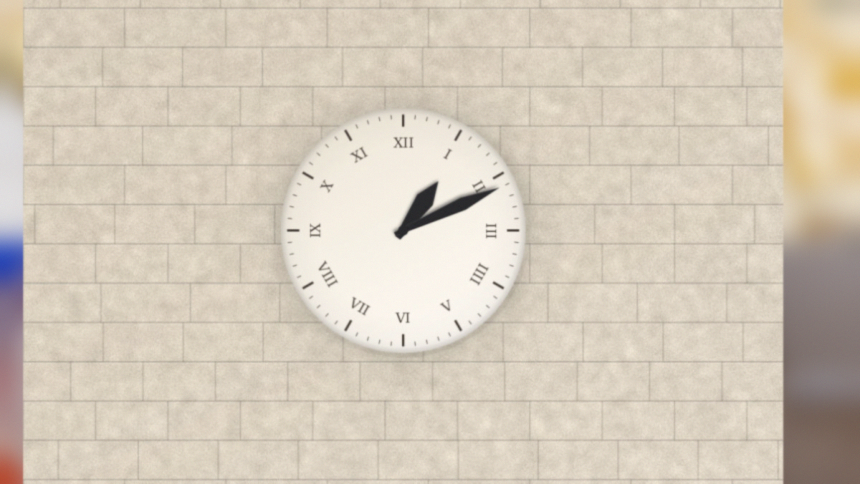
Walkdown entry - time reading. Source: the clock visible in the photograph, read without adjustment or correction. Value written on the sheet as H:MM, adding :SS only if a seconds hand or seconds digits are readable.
1:11
